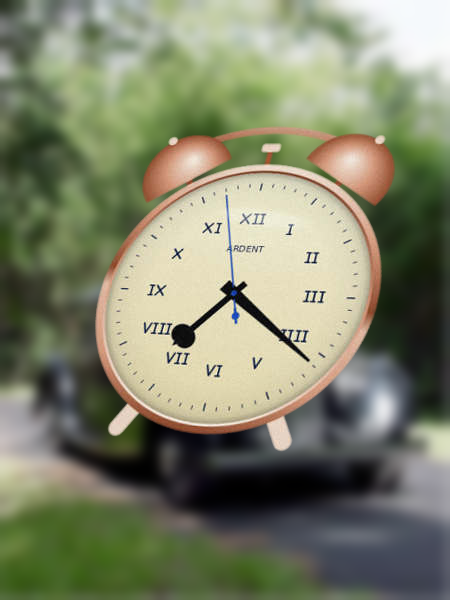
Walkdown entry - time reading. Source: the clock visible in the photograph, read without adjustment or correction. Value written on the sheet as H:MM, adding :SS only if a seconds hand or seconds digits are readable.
7:20:57
